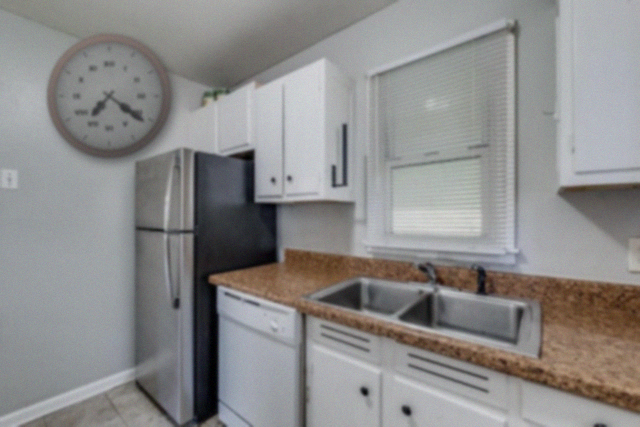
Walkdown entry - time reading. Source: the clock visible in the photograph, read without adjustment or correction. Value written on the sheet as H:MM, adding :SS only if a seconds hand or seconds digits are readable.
7:21
